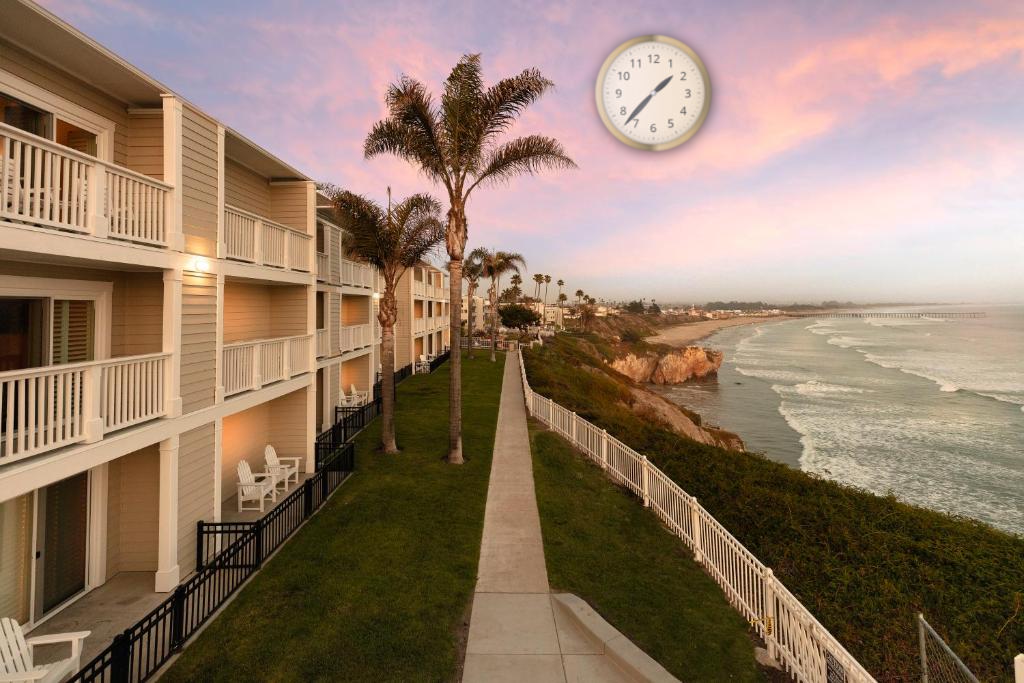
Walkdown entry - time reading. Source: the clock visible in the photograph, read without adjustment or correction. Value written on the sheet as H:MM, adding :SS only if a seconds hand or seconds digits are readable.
1:37
